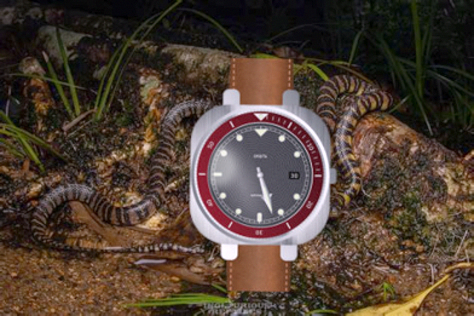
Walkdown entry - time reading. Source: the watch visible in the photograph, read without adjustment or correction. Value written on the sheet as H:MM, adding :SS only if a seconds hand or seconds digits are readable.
5:27
